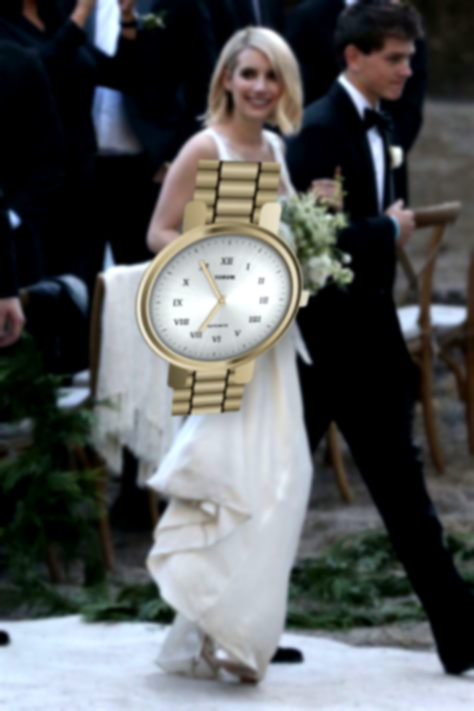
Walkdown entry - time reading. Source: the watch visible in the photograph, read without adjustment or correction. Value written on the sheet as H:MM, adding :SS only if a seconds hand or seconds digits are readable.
6:55
